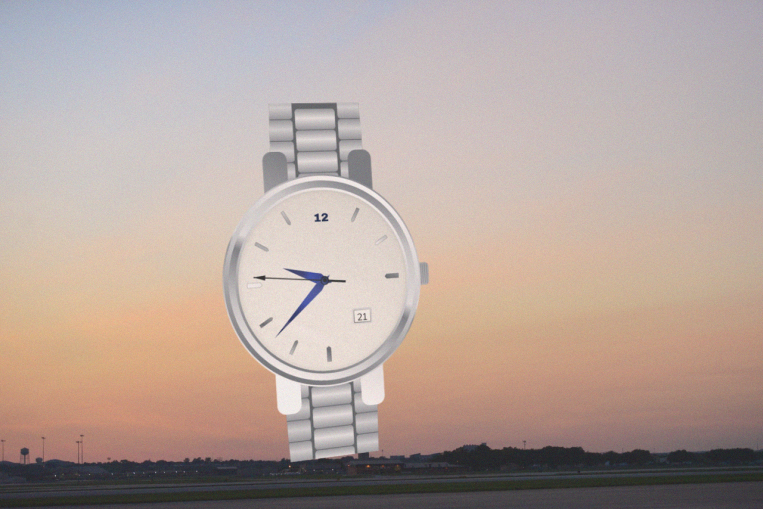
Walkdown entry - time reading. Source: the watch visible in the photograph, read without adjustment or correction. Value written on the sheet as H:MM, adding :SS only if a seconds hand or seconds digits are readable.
9:37:46
